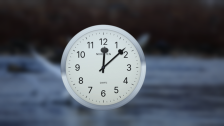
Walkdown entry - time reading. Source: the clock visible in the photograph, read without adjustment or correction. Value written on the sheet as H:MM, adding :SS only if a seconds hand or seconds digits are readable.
12:08
